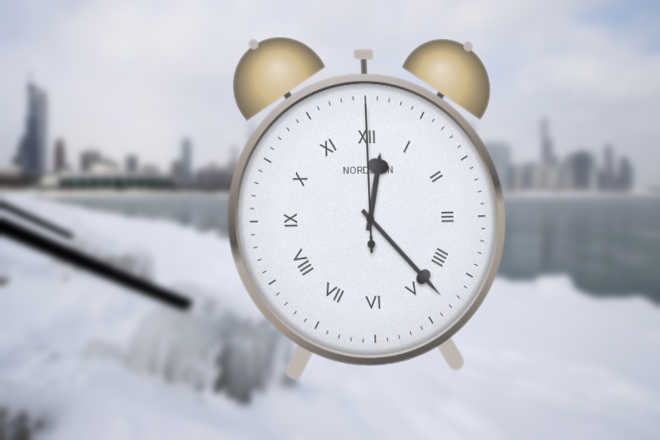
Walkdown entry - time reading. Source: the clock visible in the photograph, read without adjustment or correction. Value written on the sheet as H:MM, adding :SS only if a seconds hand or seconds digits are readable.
12:23:00
